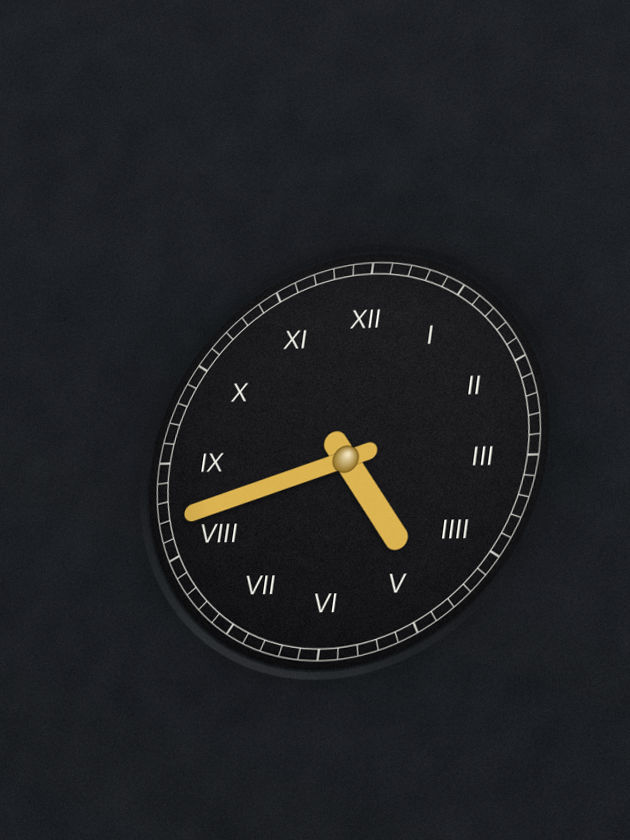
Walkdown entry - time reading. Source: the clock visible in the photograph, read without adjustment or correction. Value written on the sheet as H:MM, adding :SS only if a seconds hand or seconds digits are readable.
4:42
